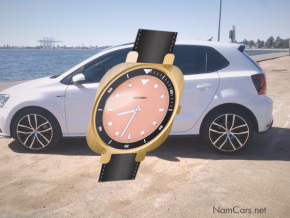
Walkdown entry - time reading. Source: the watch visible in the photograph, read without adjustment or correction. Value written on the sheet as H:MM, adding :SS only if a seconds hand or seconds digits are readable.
8:33
